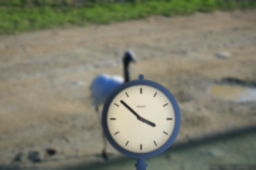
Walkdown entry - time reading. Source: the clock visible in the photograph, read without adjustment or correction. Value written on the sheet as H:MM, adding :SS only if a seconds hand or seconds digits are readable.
3:52
